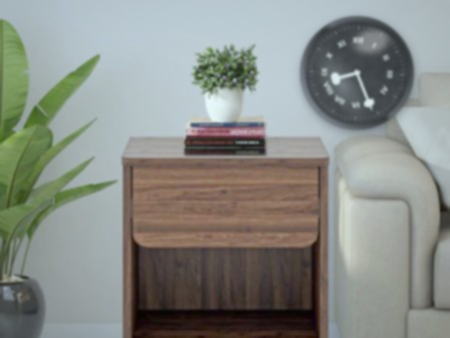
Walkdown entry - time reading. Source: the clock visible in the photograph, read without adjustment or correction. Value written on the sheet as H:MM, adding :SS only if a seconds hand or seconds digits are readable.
8:26
